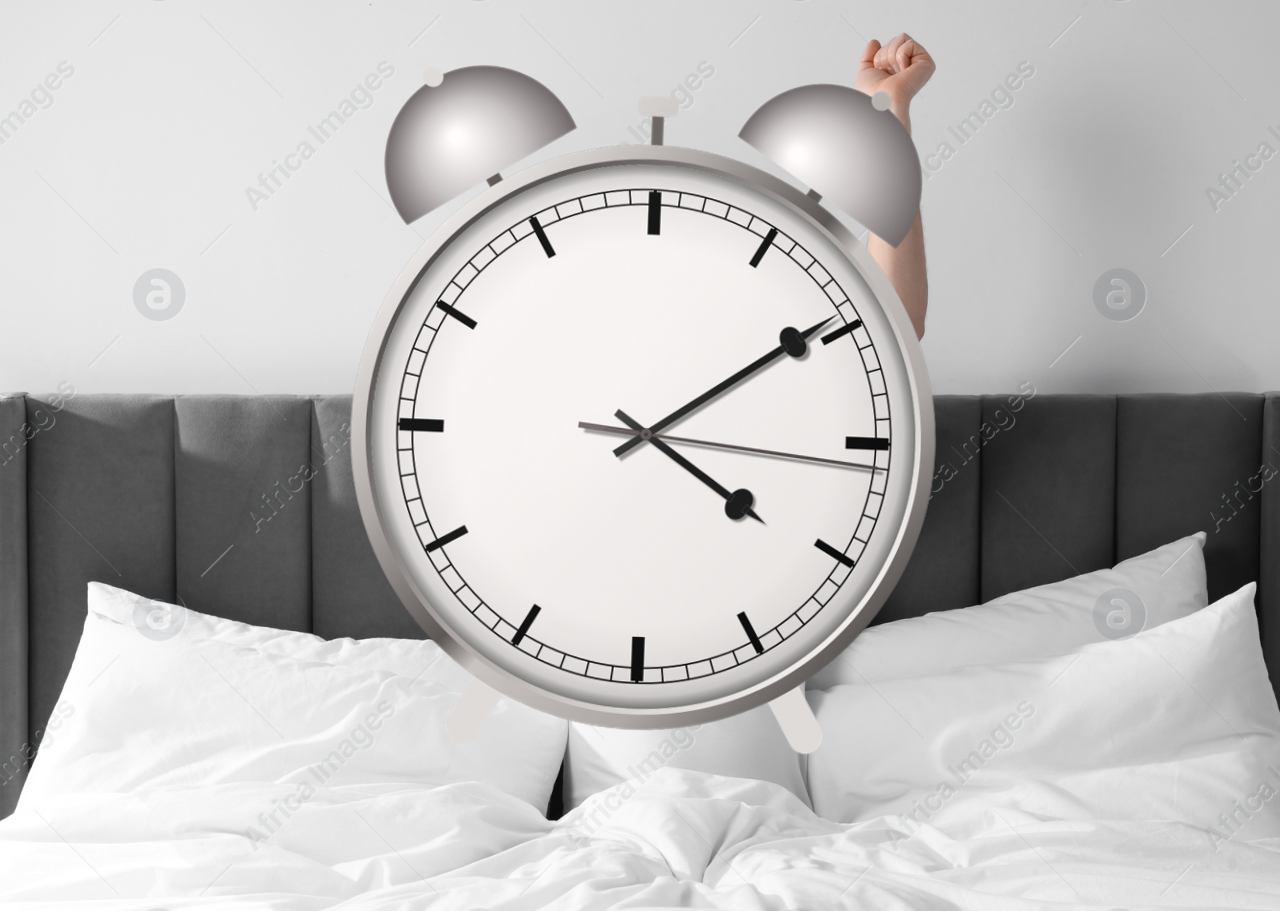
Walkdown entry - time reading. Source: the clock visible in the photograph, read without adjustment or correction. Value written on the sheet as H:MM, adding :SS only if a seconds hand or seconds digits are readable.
4:09:16
